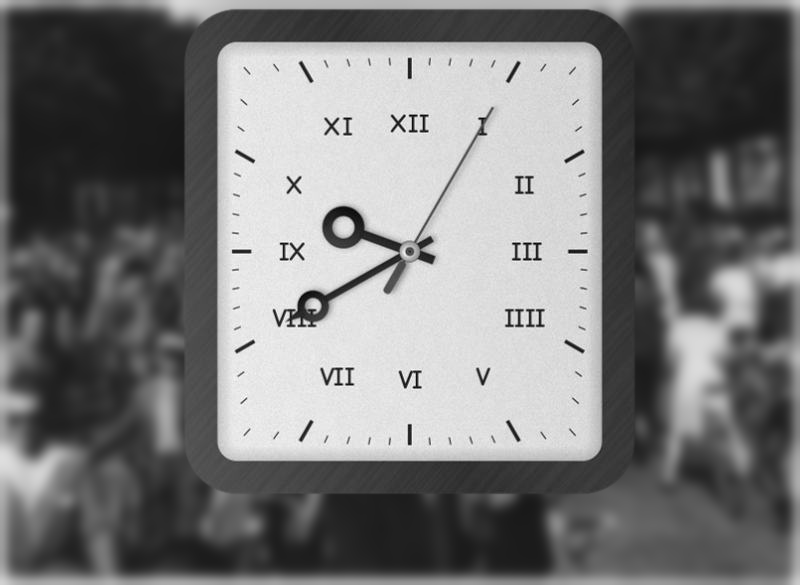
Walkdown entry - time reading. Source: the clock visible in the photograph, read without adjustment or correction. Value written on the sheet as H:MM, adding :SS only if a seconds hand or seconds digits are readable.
9:40:05
